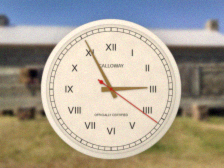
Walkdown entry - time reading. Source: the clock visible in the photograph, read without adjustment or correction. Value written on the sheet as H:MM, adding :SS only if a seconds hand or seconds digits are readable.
2:55:21
